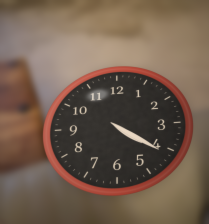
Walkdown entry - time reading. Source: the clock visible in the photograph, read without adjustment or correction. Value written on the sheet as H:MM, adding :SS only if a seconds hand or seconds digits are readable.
4:21
